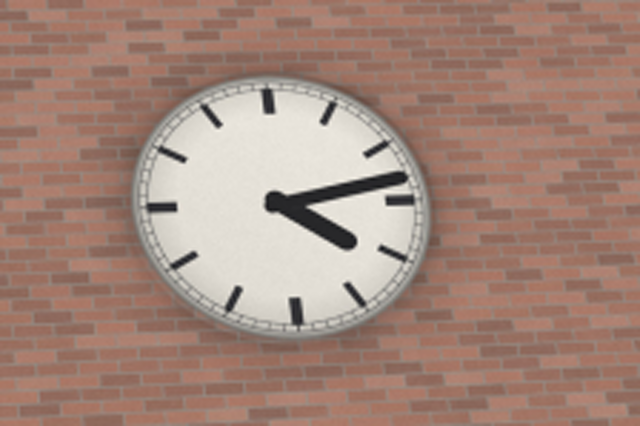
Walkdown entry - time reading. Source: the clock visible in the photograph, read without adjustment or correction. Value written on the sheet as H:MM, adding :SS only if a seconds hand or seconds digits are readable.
4:13
